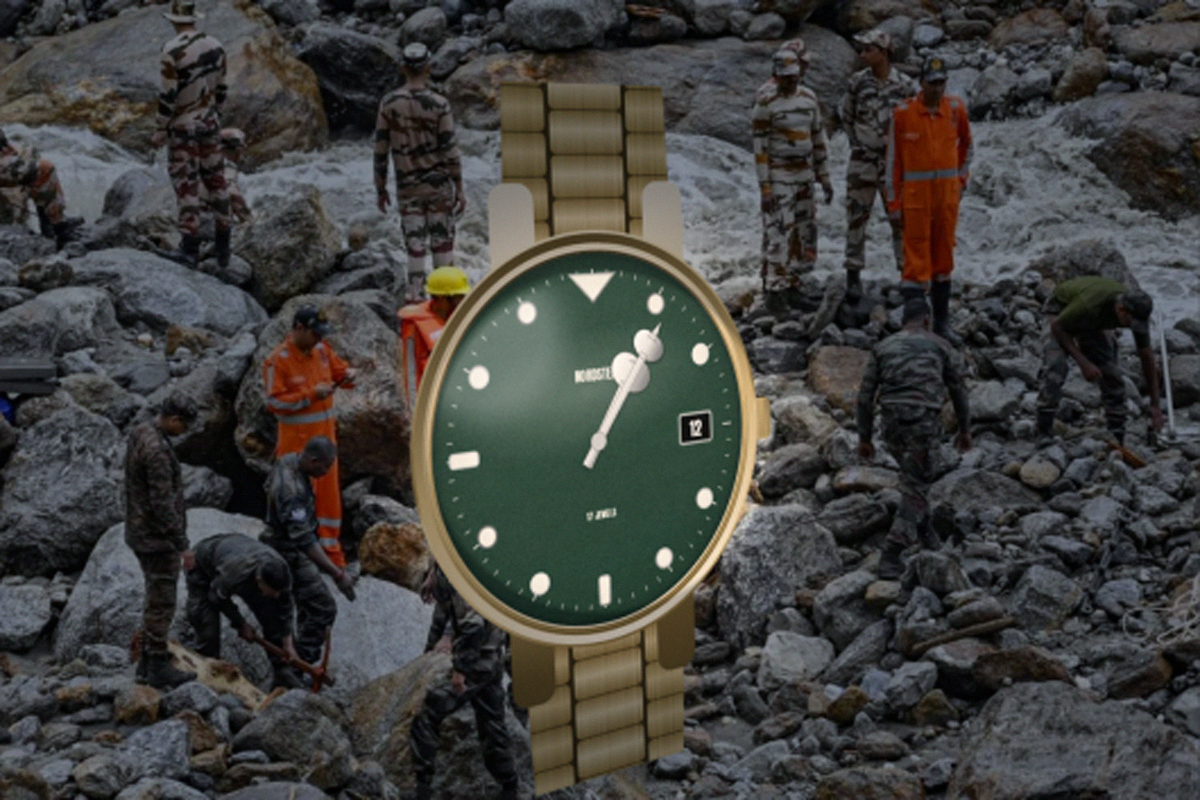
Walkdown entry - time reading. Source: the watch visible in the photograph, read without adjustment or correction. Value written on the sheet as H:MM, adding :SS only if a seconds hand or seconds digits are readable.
1:06
